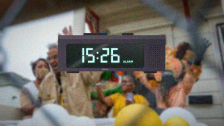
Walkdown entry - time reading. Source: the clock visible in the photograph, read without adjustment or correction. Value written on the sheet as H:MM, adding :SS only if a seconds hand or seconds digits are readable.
15:26
